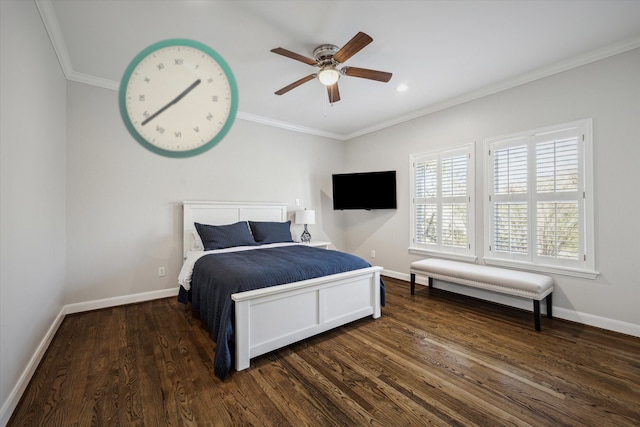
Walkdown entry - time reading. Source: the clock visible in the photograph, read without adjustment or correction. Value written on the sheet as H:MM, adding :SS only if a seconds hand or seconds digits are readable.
1:39
